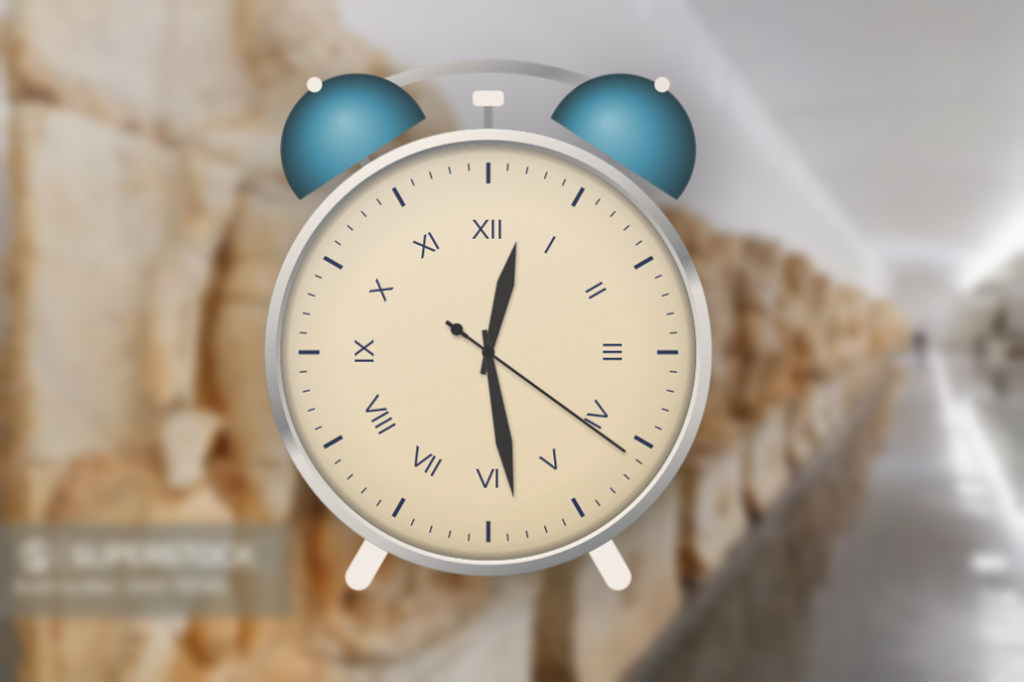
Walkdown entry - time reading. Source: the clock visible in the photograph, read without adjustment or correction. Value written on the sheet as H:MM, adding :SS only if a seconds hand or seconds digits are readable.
12:28:21
